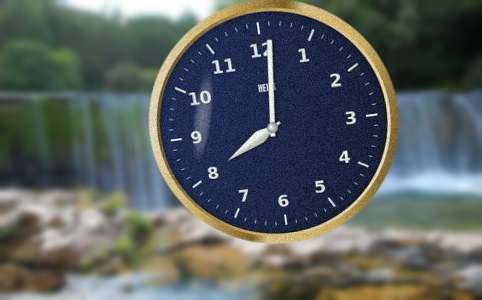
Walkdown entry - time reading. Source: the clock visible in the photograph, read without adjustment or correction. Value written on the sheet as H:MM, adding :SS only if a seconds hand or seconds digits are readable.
8:01
